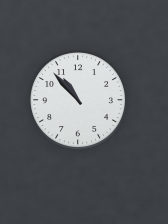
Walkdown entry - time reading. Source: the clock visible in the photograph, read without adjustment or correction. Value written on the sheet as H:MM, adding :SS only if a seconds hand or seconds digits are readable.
10:53
